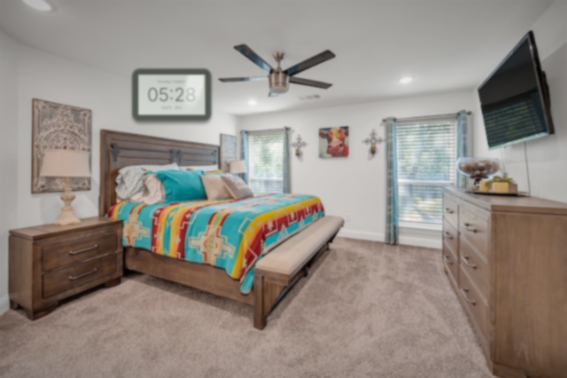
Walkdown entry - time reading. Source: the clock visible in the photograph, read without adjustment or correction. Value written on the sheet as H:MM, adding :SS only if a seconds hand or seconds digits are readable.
5:28
